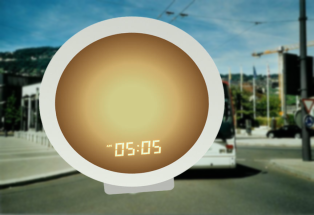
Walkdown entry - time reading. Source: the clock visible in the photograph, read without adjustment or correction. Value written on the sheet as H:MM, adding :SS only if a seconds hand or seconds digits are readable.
5:05
